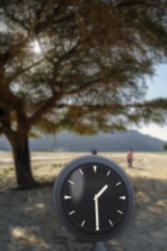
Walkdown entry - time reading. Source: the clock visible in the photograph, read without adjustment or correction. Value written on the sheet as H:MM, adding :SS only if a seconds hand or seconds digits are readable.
1:30
